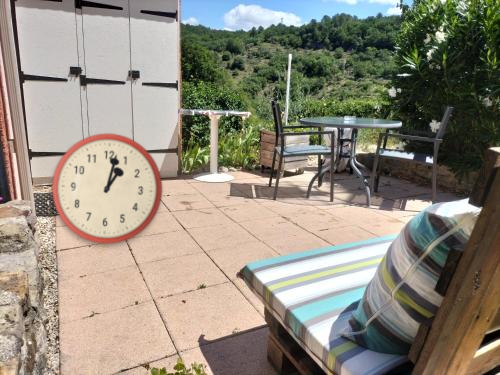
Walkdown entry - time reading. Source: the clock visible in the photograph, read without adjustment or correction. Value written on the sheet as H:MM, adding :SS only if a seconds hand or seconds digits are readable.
1:02
